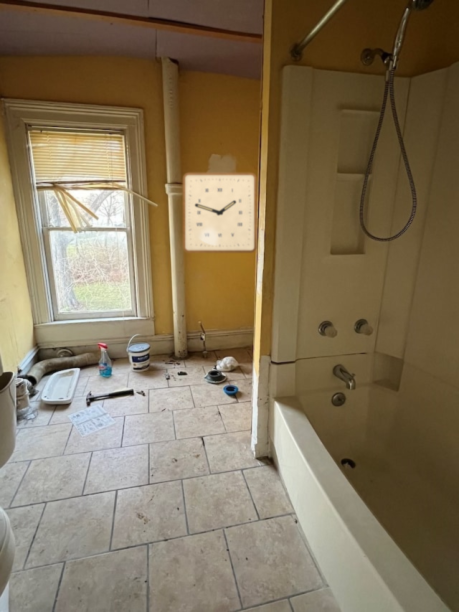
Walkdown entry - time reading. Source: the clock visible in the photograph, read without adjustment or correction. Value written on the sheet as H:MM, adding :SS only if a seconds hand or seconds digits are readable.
1:48
